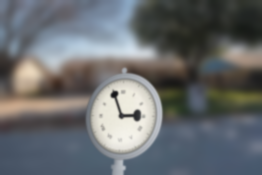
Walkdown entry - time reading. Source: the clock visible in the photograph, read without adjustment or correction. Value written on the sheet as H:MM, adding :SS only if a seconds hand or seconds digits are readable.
2:56
